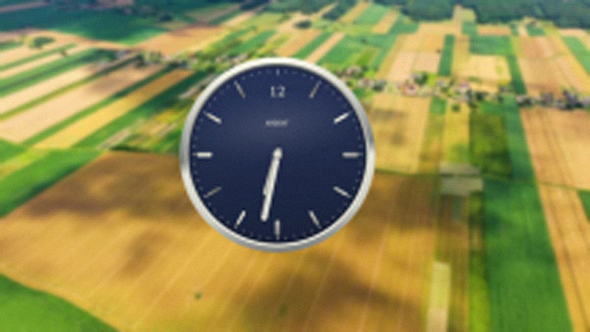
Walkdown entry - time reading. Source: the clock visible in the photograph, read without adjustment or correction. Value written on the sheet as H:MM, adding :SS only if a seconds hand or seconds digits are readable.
6:32
